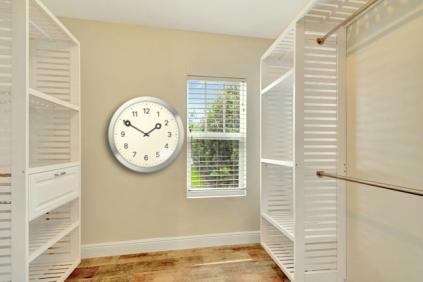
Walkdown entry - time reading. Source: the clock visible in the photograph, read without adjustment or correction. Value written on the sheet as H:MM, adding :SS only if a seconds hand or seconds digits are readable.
1:50
